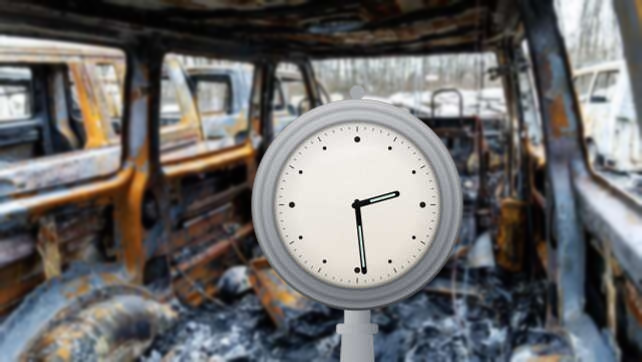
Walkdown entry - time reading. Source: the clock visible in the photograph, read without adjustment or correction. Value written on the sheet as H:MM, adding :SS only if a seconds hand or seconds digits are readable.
2:29
